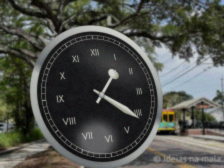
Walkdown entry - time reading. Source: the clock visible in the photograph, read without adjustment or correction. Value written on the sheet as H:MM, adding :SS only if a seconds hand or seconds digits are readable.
1:21
